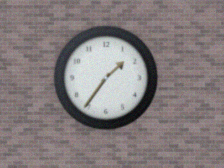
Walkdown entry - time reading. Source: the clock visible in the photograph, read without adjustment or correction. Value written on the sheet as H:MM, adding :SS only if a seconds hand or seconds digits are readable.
1:36
